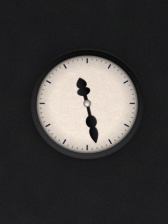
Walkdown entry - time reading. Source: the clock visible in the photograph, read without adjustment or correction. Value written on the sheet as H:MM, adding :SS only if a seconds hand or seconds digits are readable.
11:28
